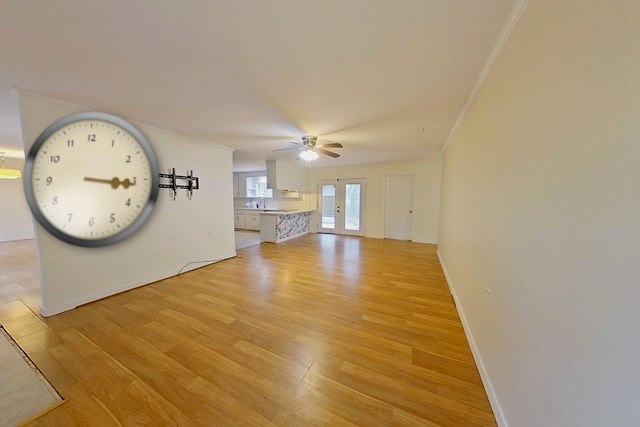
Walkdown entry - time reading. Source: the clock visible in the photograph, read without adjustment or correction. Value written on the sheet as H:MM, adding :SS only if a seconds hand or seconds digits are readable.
3:16
